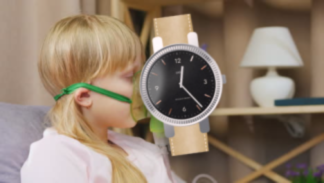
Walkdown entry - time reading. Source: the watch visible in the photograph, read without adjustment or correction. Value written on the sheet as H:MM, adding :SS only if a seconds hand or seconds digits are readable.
12:24
